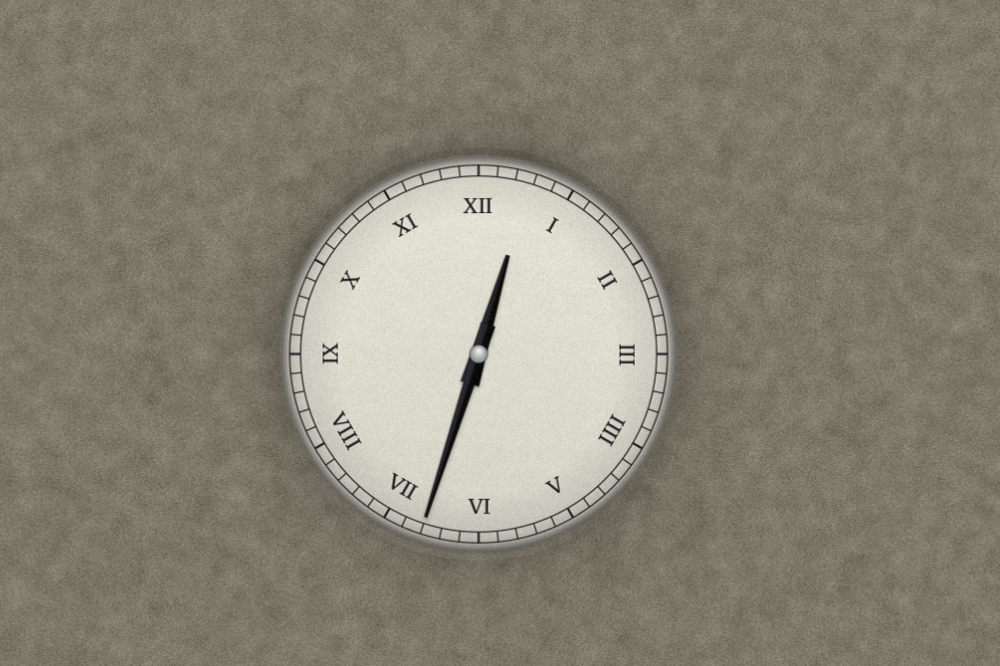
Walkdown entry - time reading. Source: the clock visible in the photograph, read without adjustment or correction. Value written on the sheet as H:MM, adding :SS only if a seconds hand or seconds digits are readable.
12:33
